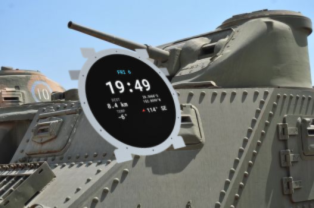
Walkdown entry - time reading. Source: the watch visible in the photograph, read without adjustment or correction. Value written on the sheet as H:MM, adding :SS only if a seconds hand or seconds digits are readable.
19:49
